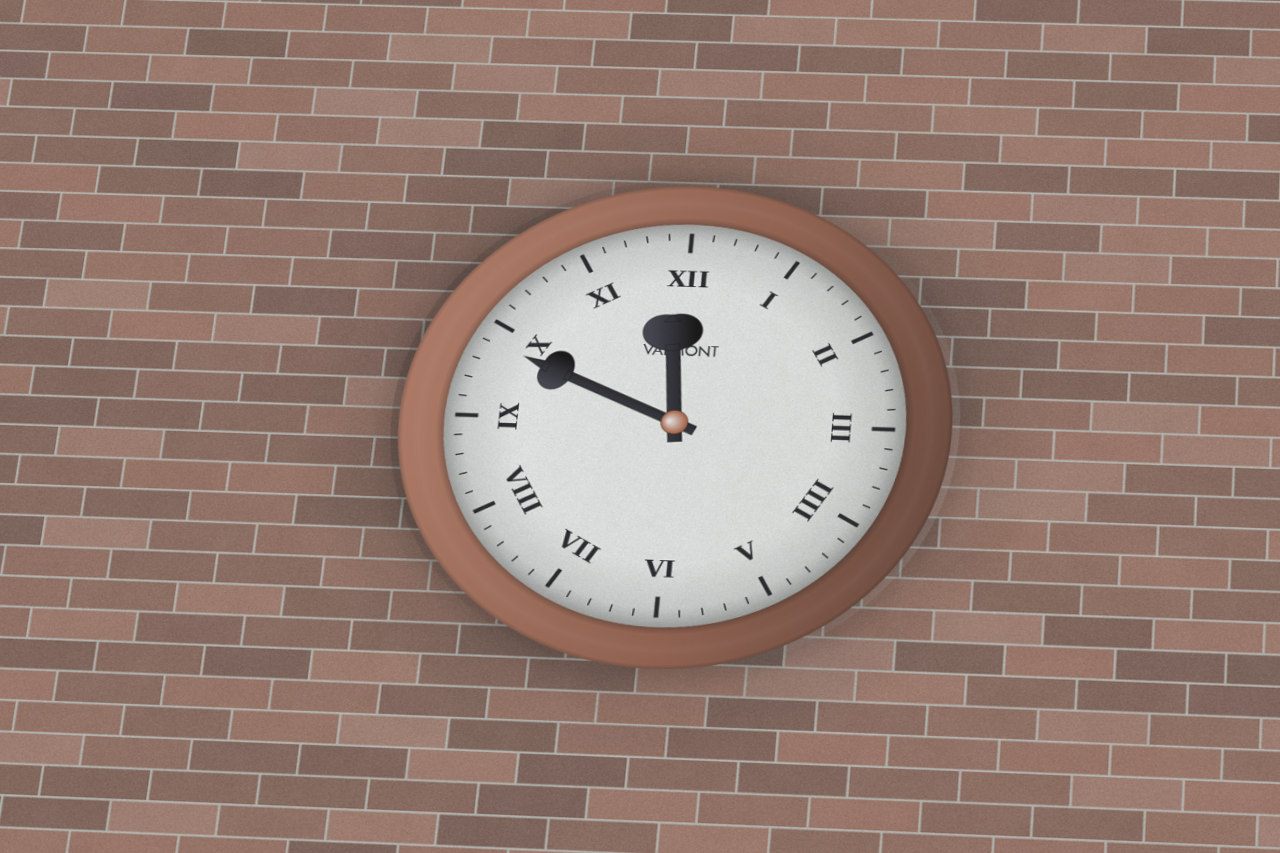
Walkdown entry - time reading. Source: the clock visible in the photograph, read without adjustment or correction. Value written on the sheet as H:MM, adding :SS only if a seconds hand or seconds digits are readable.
11:49
